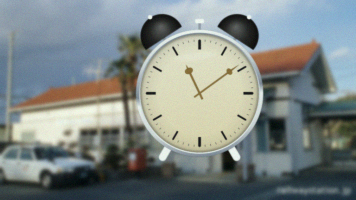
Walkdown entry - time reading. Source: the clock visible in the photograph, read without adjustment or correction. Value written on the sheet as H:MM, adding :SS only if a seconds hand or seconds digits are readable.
11:09
